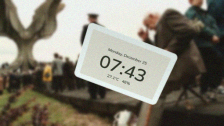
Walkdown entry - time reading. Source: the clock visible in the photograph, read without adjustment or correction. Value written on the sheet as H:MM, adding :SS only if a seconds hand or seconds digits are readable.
7:43
